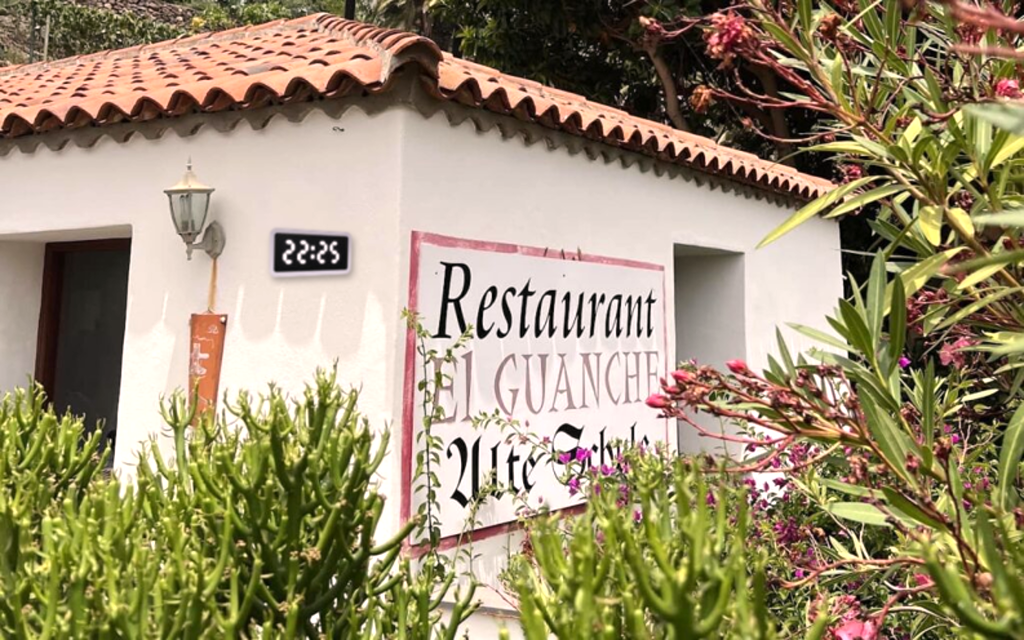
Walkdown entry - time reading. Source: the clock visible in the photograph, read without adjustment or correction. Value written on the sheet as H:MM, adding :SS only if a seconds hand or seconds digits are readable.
22:25
